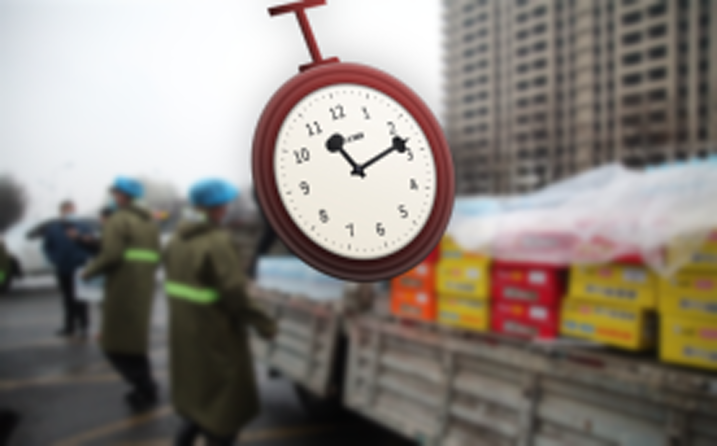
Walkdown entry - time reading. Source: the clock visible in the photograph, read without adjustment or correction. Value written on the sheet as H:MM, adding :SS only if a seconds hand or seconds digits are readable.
11:13
